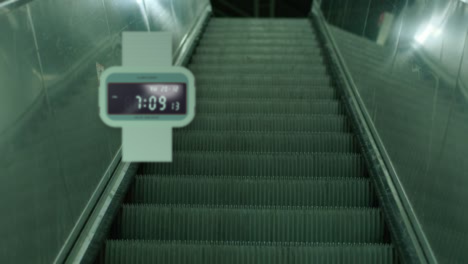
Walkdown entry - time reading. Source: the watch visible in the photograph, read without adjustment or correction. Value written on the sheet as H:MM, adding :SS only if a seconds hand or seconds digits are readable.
7:09
